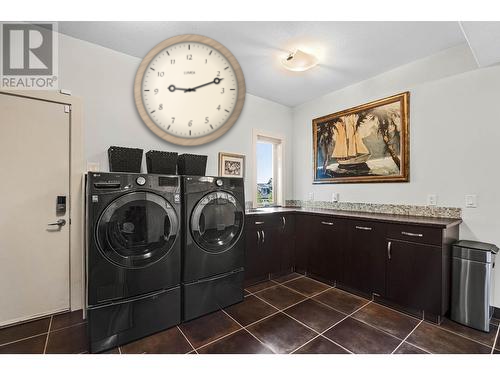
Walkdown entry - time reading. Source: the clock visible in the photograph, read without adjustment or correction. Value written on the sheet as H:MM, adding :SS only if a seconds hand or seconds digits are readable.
9:12
